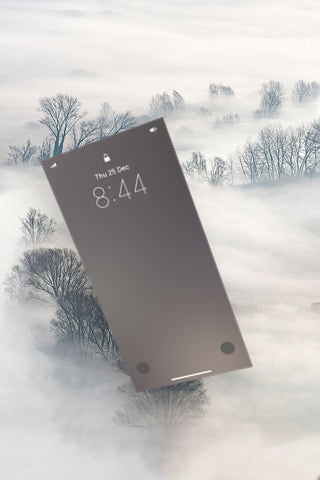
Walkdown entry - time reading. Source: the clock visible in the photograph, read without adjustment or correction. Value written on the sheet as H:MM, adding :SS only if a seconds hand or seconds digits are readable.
8:44
